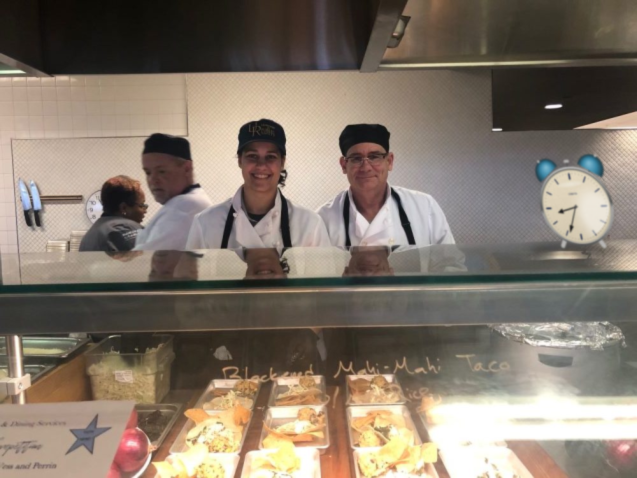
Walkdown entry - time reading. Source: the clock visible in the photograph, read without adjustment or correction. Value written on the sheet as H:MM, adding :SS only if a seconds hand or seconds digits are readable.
8:34
